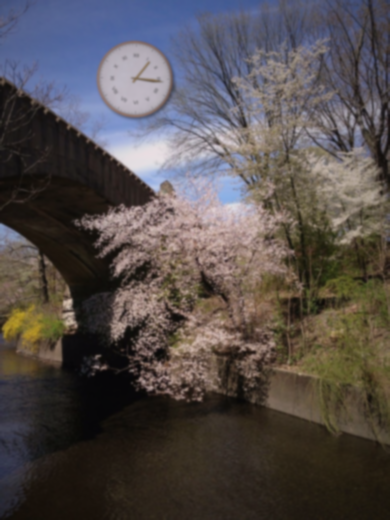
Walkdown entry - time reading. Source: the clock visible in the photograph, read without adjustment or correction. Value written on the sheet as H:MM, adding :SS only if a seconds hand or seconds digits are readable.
1:16
